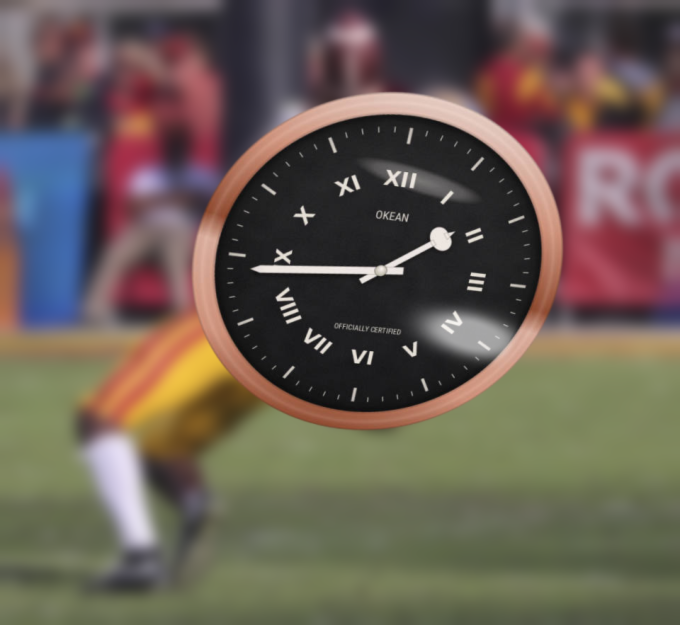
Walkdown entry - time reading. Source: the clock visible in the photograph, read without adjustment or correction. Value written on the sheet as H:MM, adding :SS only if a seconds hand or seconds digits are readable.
1:44
